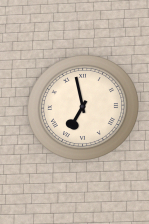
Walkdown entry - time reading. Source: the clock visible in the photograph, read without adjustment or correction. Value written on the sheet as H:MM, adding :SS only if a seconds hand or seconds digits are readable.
6:58
